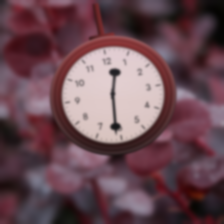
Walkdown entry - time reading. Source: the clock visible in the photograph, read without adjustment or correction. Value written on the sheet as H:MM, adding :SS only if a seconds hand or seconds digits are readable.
12:31
